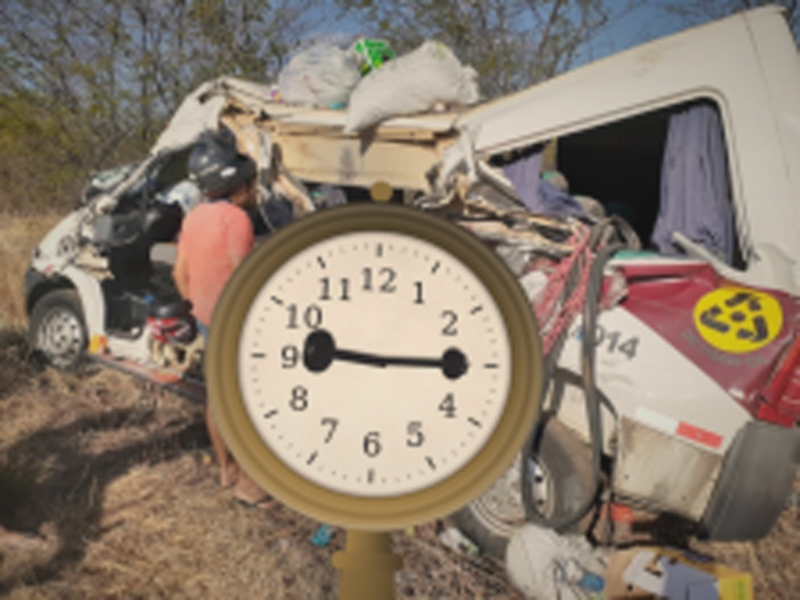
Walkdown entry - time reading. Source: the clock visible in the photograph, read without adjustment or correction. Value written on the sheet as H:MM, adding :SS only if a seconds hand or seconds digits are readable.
9:15
